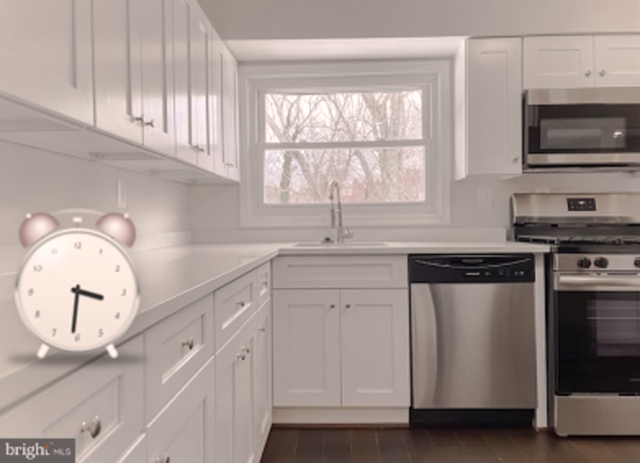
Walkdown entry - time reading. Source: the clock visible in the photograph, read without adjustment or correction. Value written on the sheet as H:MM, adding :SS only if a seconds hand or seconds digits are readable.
3:31
